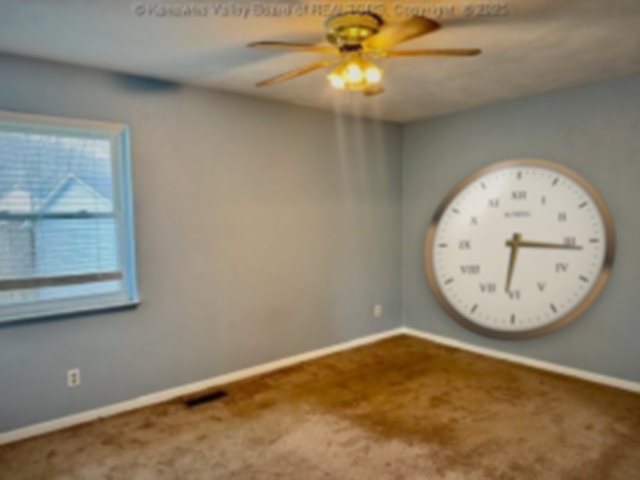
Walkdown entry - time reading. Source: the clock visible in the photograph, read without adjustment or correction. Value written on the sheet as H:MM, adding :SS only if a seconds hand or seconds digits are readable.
6:16
